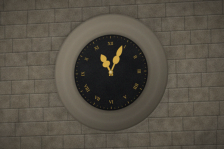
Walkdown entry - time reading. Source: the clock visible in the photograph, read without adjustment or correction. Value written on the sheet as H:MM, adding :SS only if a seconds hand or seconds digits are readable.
11:04
